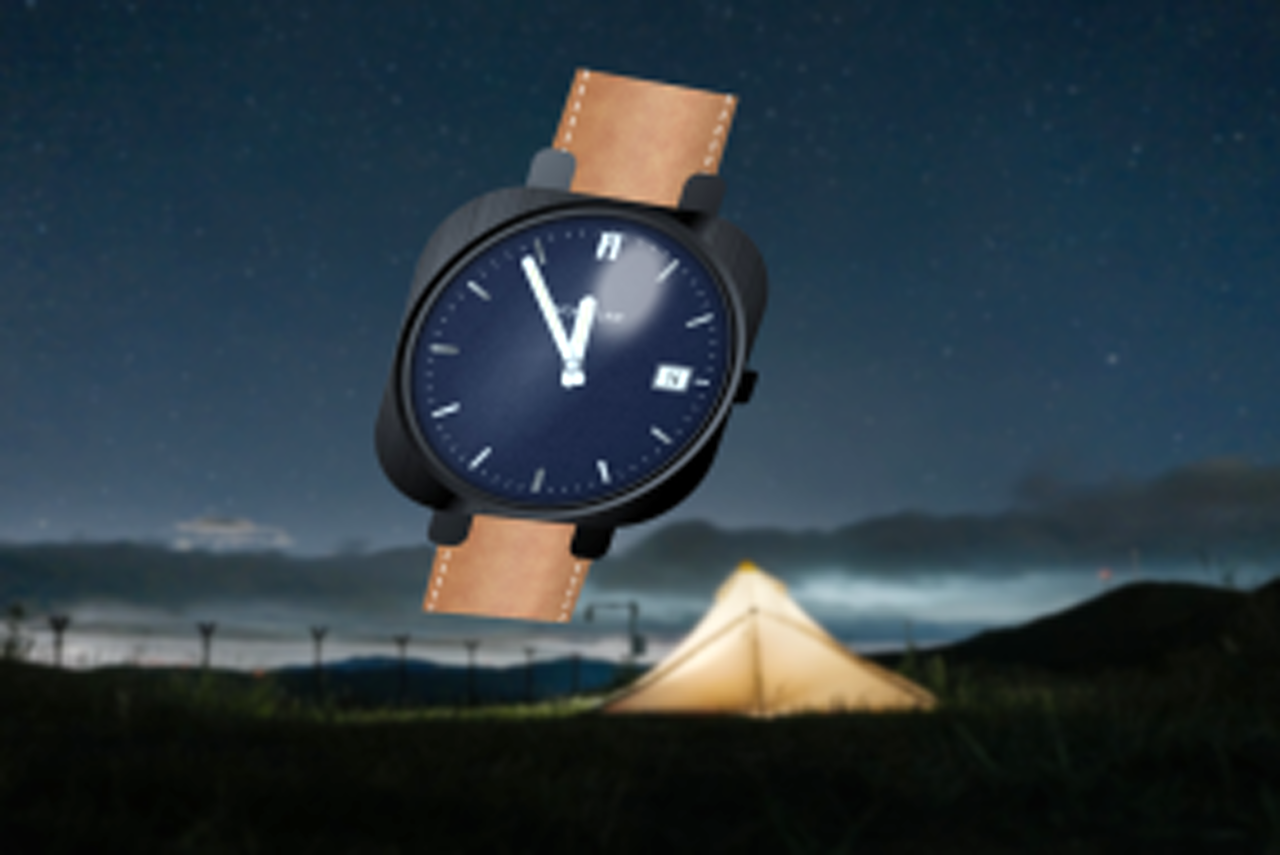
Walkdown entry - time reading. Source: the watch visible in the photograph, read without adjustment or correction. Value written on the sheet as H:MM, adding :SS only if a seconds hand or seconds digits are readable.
11:54
